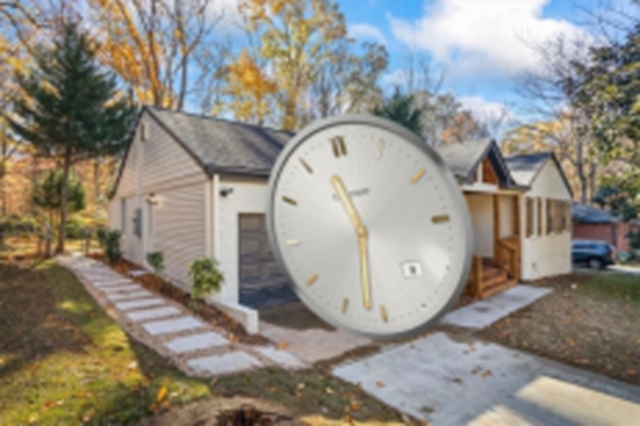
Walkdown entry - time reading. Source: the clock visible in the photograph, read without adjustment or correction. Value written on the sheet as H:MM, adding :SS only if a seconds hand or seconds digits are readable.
11:32
